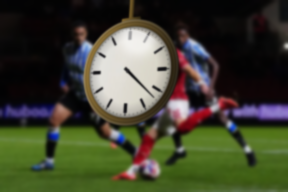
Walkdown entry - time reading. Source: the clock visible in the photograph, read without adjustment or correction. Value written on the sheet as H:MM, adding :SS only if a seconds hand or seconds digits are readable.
4:22
